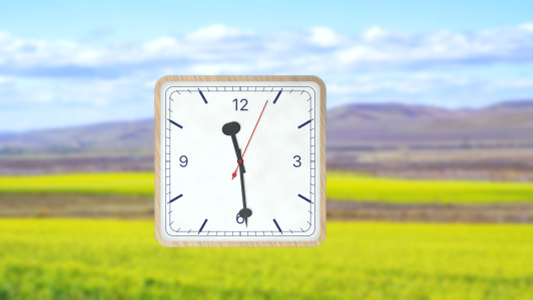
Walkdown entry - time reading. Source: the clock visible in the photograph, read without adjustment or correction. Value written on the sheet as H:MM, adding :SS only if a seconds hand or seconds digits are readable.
11:29:04
